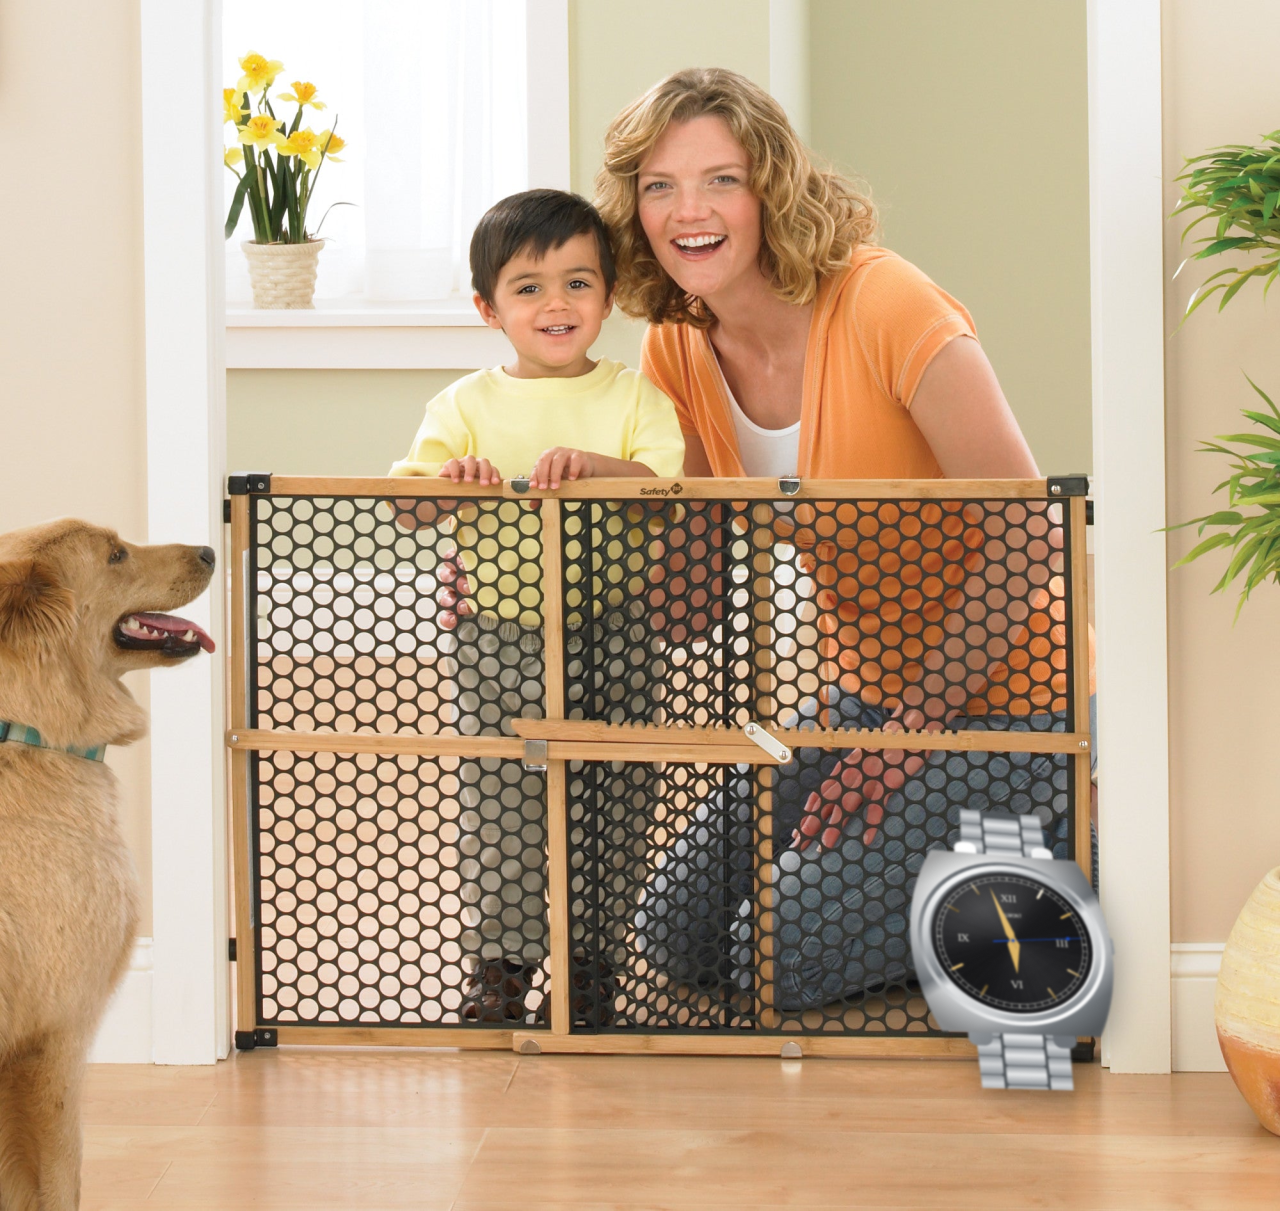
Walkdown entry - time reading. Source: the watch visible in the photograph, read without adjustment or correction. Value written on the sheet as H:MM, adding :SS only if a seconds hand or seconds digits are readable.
5:57:14
